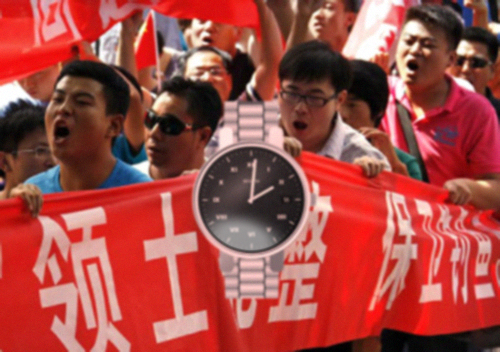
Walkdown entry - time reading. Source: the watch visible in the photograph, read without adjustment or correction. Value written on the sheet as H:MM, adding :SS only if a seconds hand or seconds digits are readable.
2:01
